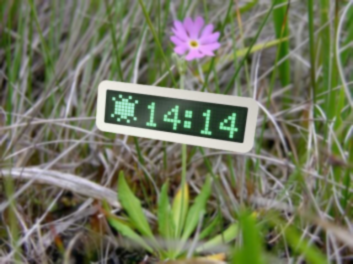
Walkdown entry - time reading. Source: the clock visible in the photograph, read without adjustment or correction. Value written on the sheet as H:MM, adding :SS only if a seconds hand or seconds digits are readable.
14:14
